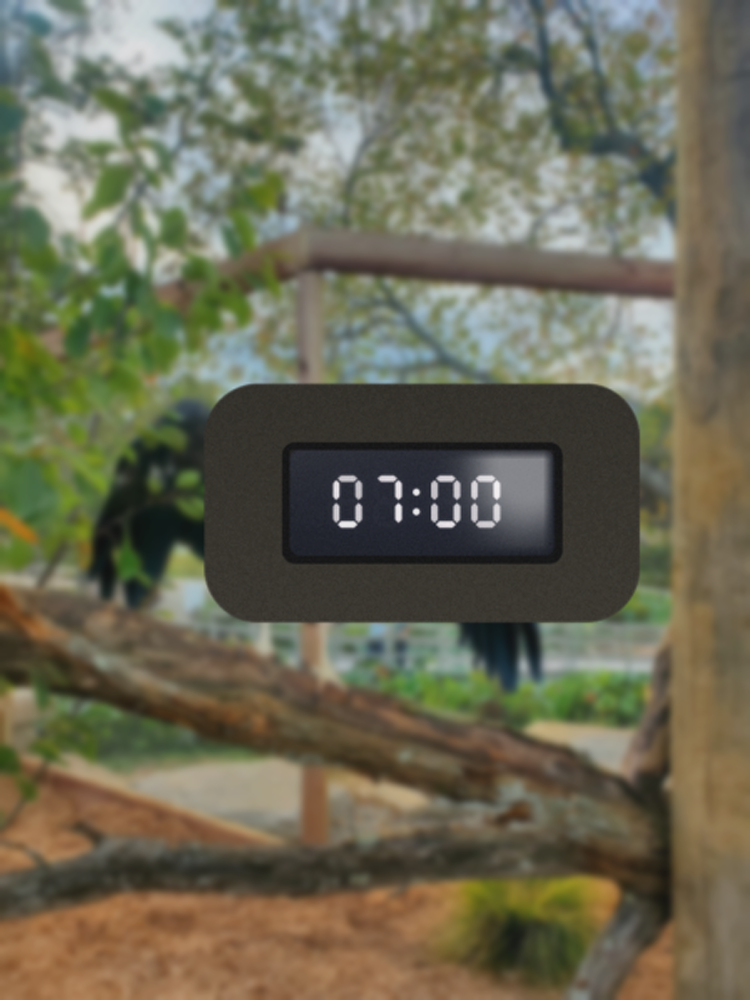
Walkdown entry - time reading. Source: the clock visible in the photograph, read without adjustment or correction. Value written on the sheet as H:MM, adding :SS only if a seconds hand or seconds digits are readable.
7:00
